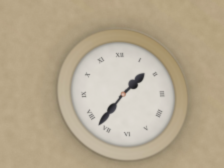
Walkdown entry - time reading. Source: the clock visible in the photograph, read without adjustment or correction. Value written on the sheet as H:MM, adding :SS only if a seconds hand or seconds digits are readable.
1:37
